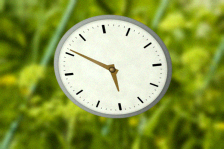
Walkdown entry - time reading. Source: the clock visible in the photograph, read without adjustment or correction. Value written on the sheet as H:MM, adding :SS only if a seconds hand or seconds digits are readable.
5:51
